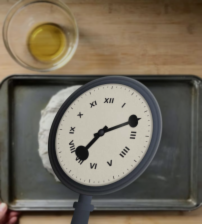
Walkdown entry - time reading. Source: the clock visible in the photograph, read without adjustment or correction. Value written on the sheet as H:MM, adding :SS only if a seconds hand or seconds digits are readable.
7:11
